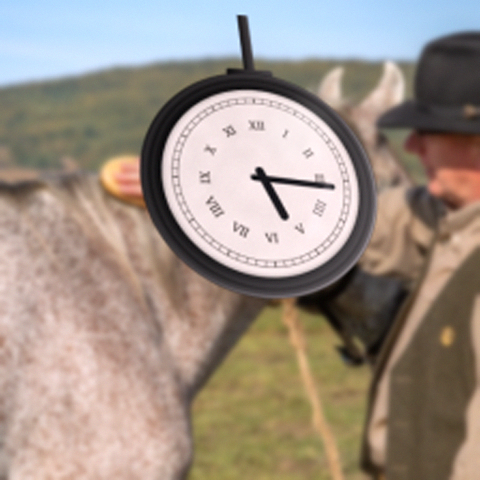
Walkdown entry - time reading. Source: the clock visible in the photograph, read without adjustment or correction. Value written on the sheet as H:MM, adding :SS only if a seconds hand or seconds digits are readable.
5:16
